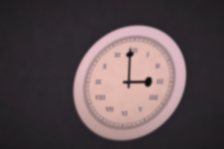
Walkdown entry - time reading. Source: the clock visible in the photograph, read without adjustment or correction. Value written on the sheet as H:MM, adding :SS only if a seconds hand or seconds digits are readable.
2:59
